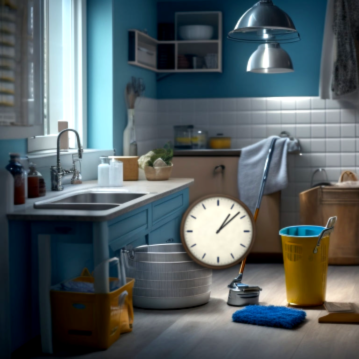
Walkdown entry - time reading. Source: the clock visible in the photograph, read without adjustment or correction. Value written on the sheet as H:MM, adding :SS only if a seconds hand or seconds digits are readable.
1:08
